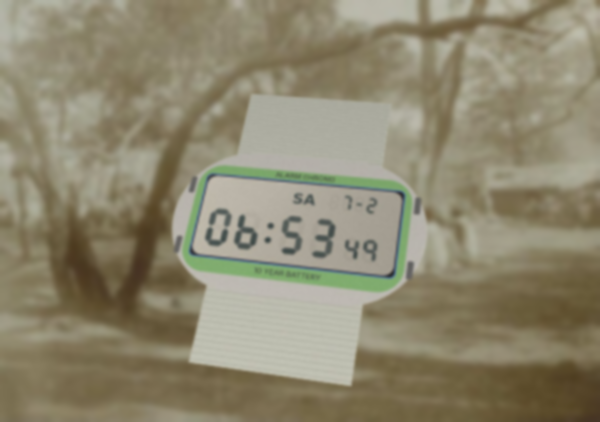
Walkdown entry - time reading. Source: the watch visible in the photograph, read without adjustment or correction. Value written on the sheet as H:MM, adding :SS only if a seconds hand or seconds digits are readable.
6:53:49
